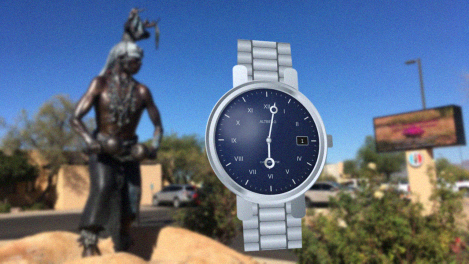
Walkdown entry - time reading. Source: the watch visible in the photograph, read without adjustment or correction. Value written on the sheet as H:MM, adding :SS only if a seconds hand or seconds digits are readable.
6:02
